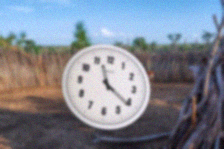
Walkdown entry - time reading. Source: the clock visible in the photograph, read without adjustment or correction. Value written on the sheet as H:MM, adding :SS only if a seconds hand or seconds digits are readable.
11:21
